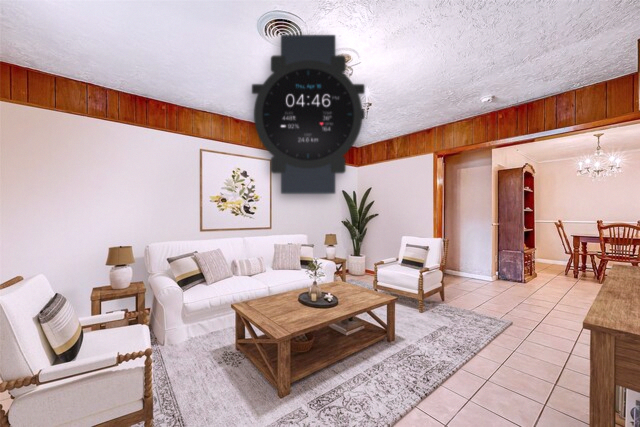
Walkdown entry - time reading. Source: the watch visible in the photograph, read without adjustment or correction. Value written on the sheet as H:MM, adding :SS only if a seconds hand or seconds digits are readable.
4:46
